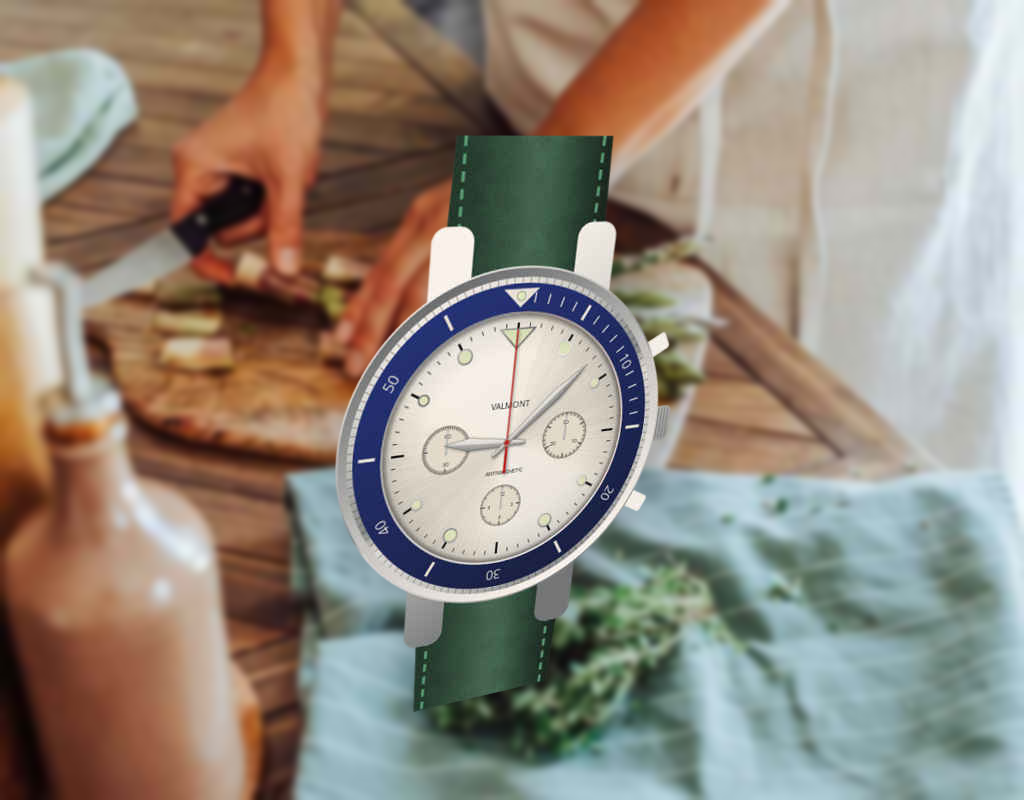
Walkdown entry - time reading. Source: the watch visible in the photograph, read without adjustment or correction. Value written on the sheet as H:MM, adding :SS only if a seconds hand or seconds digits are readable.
9:08
